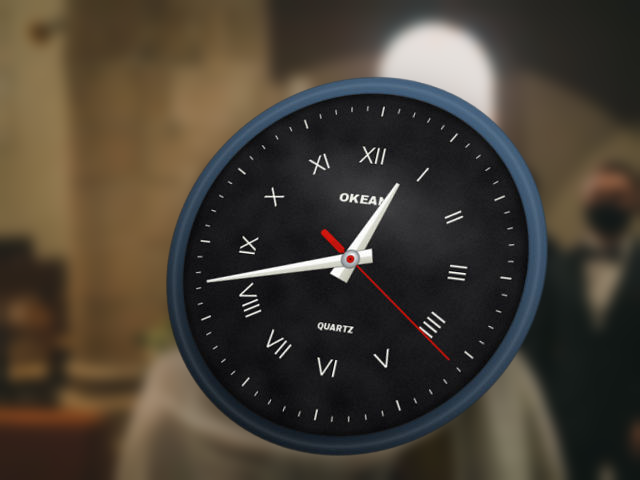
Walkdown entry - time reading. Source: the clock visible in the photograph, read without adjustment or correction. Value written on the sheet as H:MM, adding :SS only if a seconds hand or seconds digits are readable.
12:42:21
